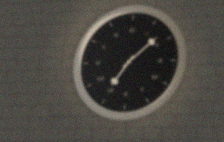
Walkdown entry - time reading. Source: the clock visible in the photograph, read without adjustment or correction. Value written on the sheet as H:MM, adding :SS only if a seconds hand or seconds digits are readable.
7:08
